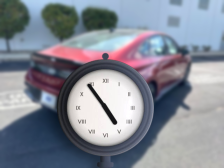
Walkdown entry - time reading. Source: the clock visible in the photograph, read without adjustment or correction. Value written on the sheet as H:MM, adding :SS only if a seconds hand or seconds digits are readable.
4:54
